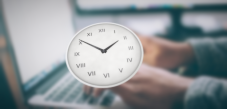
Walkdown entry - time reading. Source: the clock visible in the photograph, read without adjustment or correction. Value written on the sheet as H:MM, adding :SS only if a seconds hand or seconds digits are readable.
1:51
